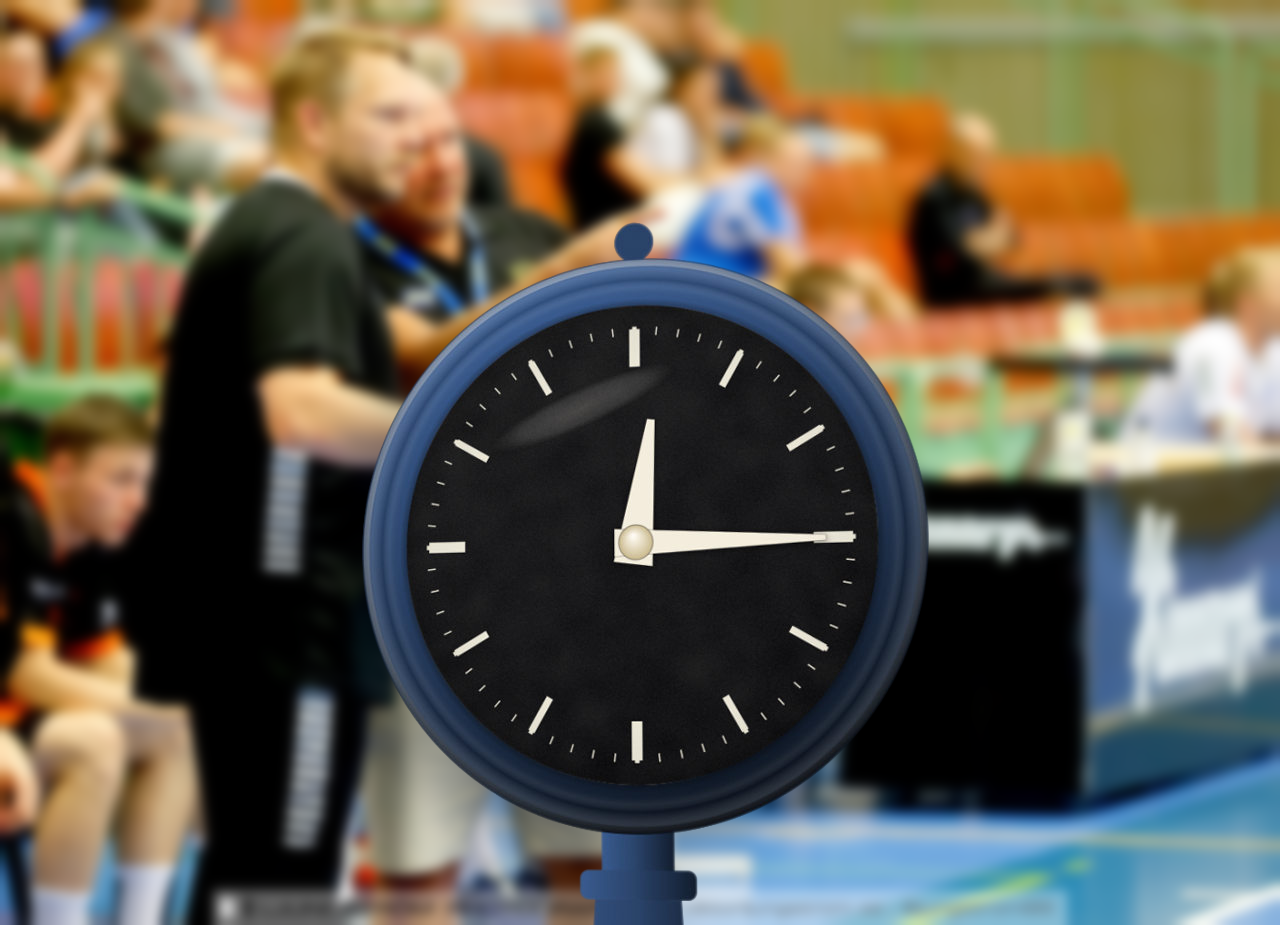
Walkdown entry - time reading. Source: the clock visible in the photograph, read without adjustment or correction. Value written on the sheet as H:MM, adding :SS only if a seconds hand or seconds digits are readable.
12:15
